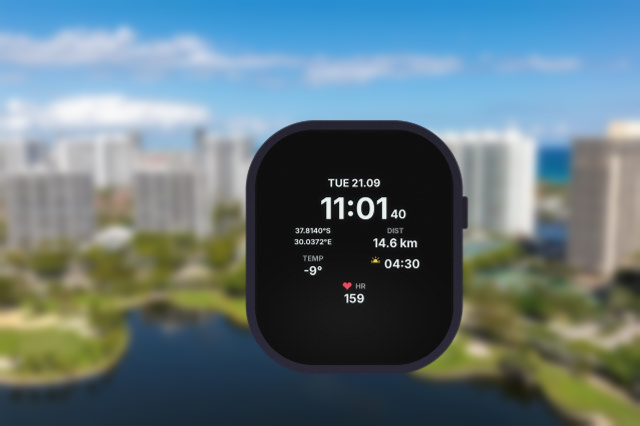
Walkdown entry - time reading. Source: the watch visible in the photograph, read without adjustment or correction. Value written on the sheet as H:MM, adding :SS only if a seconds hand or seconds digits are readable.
11:01:40
